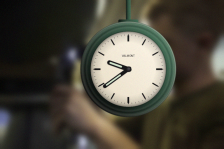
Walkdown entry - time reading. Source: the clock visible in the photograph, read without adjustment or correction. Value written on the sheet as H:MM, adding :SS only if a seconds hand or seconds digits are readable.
9:39
